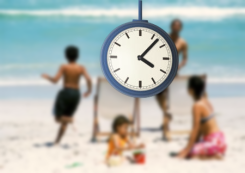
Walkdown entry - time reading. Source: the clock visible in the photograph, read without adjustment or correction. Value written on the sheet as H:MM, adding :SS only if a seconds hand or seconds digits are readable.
4:07
